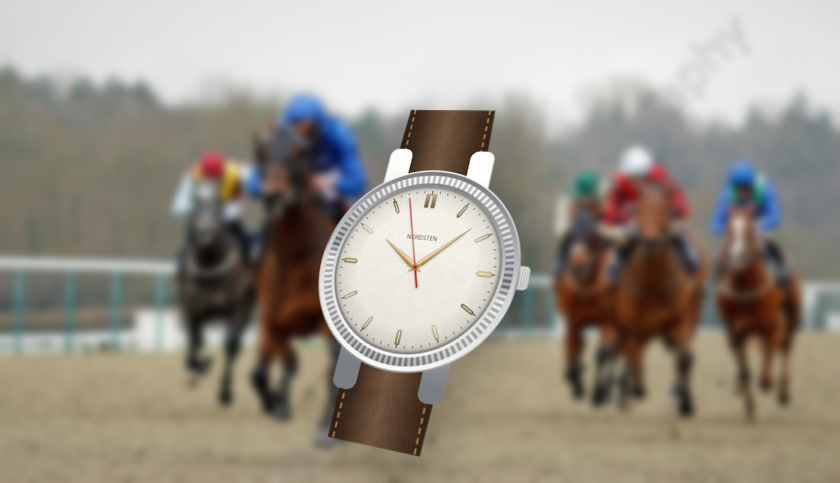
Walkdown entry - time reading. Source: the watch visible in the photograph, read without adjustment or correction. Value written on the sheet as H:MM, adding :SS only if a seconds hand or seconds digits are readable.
10:07:57
